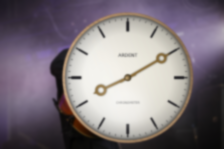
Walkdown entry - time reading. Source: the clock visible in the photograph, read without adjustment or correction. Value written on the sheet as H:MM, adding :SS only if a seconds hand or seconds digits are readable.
8:10
